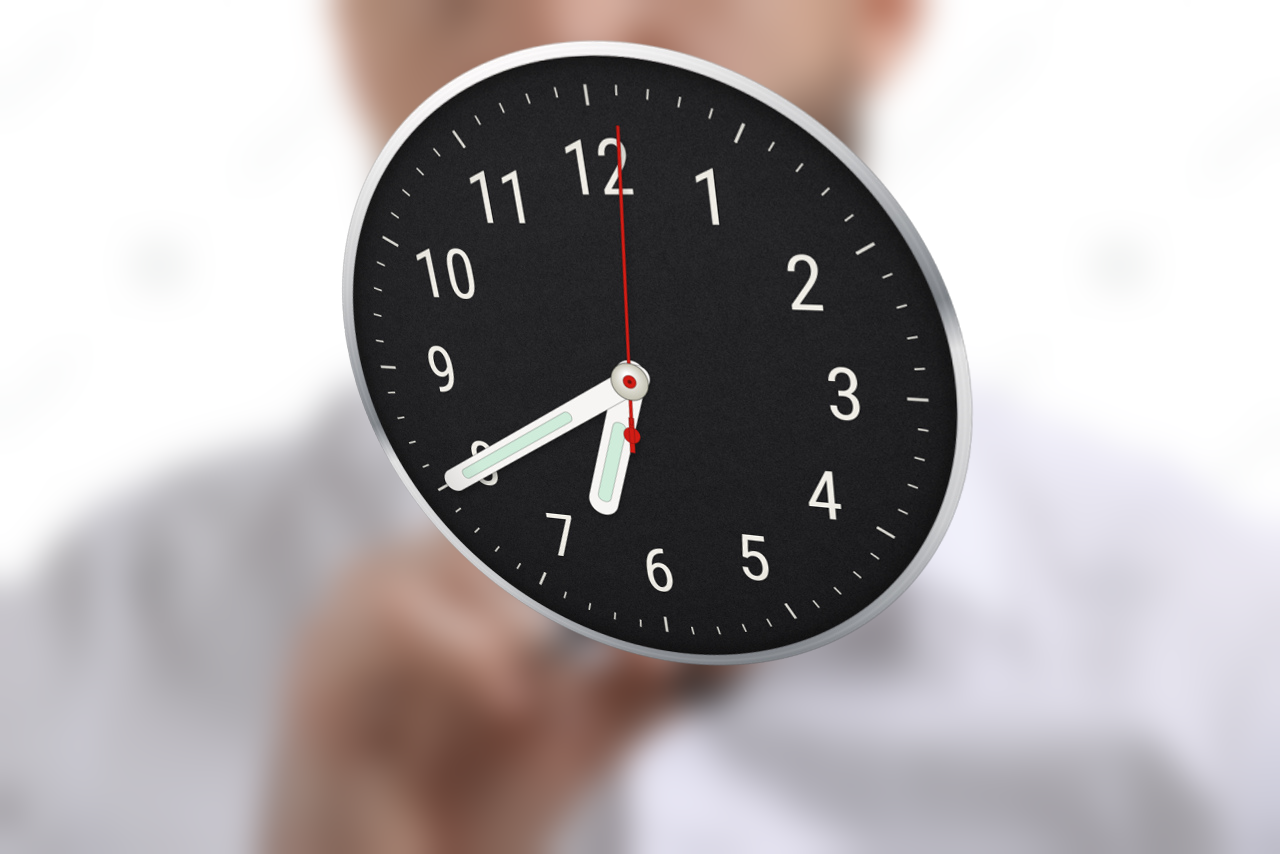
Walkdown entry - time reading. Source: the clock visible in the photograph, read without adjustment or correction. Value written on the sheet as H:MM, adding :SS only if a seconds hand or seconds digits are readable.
6:40:01
